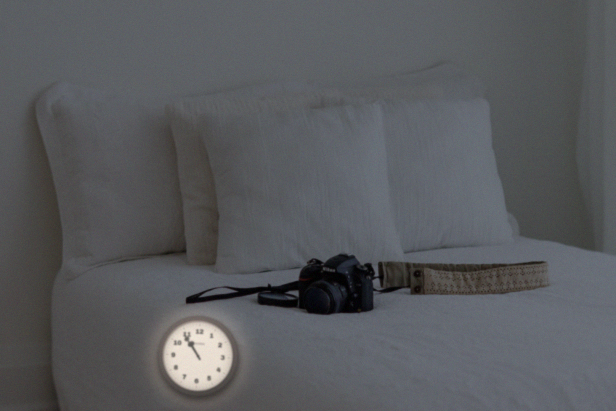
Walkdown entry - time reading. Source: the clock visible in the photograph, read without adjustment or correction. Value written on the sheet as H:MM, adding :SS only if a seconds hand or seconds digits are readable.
10:54
